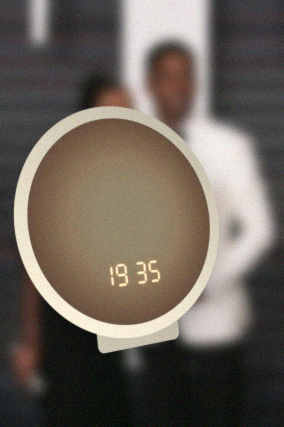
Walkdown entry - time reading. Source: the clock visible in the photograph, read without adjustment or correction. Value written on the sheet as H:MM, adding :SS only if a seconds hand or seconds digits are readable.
19:35
